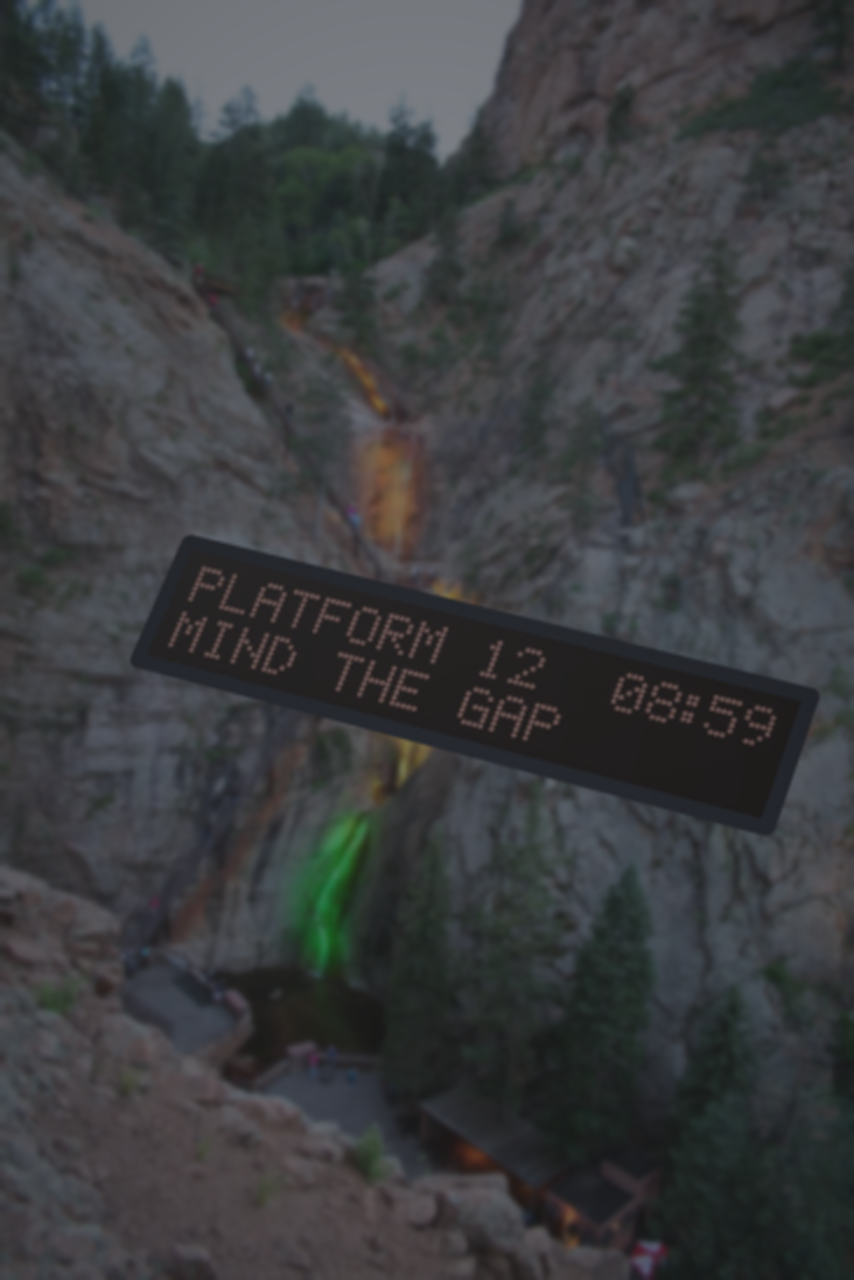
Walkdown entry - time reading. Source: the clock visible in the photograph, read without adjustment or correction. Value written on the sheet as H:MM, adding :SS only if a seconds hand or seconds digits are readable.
8:59
